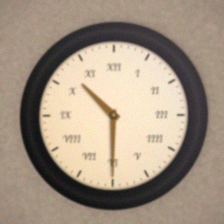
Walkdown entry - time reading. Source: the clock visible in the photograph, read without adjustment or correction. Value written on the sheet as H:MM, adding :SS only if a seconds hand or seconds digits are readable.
10:30
